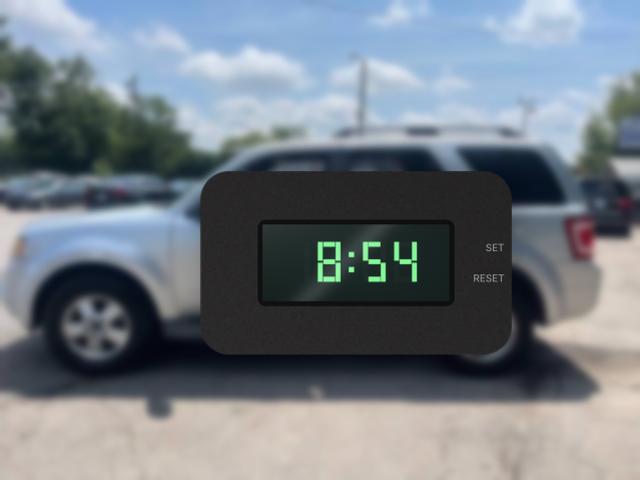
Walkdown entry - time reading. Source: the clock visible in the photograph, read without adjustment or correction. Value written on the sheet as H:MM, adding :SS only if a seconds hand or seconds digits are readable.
8:54
